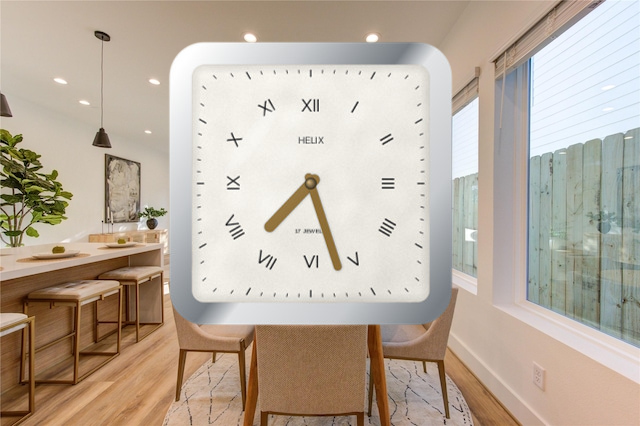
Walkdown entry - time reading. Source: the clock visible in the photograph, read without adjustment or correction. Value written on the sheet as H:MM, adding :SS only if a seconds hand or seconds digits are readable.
7:27
